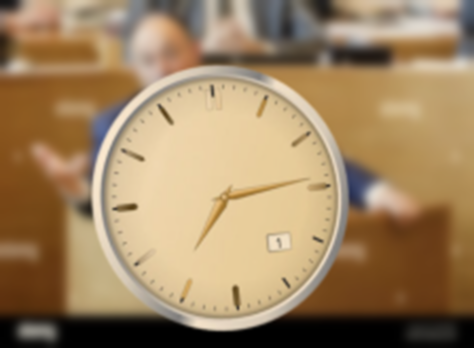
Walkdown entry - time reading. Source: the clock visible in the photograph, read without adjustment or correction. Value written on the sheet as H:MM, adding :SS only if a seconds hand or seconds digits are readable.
7:14
